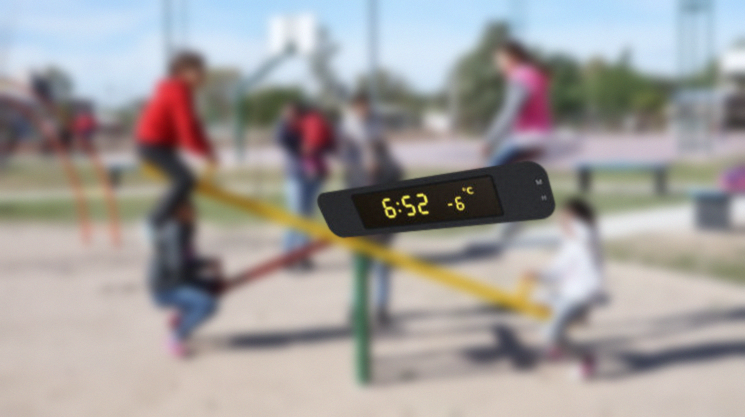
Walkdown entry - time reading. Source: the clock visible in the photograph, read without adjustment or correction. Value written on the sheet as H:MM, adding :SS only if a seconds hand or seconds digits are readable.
6:52
